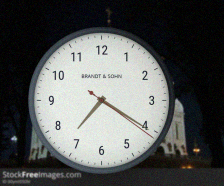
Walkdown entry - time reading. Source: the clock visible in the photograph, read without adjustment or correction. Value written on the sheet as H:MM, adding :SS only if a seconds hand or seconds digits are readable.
7:20:21
